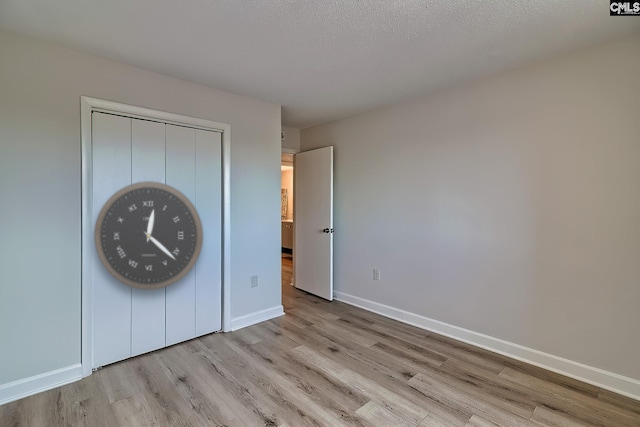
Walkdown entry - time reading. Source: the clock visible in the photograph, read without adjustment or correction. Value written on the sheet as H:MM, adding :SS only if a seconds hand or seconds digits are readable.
12:22
